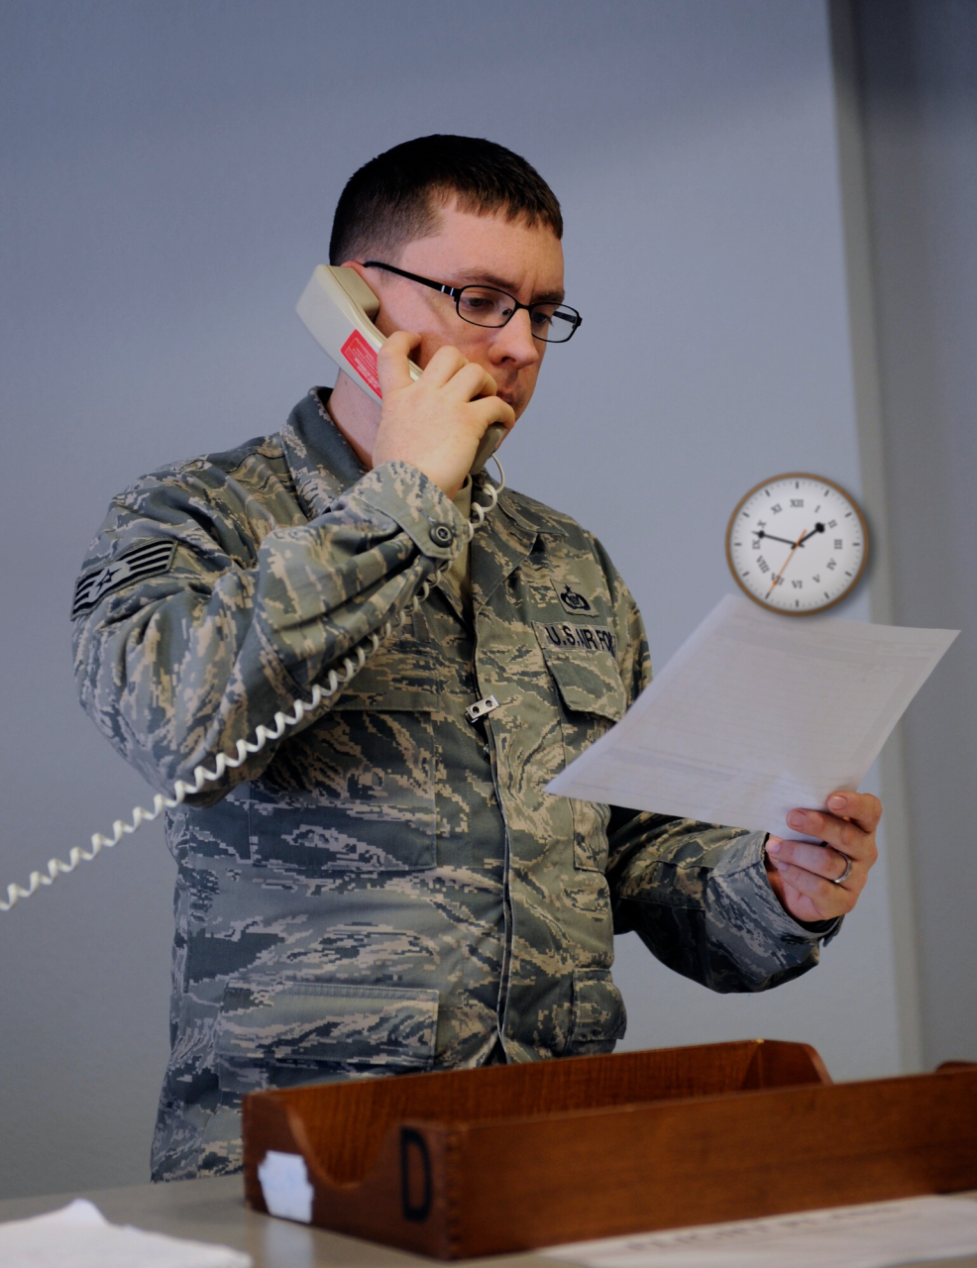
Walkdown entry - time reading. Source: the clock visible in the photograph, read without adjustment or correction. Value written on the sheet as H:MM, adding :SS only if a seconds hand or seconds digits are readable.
1:47:35
